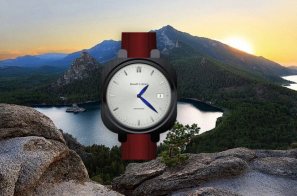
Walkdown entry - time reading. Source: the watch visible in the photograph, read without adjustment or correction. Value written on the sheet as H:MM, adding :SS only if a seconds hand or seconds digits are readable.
1:22
